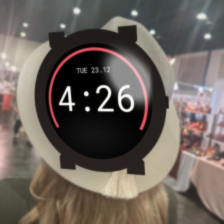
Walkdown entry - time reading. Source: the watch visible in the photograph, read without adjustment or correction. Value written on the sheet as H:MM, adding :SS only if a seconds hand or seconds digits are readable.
4:26
